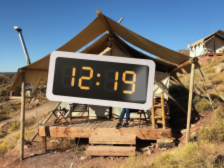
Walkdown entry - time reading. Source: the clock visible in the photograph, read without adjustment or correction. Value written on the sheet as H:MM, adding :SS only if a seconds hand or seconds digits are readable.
12:19
